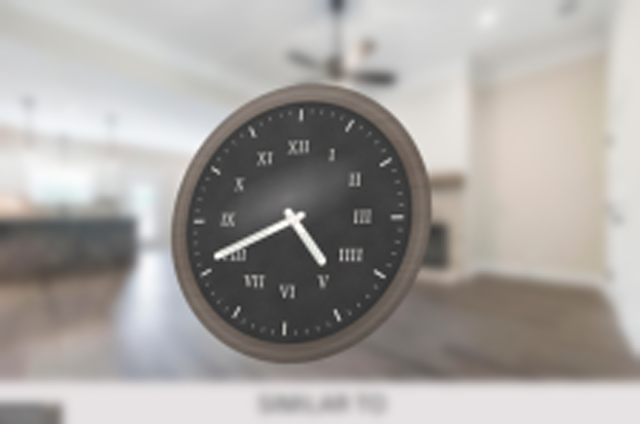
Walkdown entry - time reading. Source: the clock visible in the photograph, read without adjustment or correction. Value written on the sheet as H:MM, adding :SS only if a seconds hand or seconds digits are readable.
4:41
